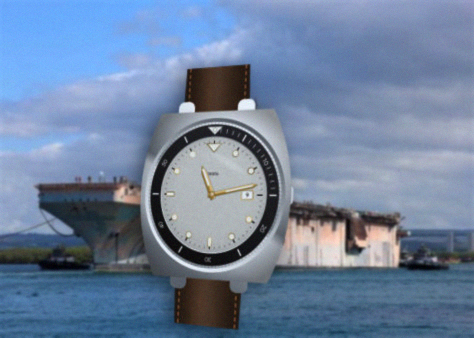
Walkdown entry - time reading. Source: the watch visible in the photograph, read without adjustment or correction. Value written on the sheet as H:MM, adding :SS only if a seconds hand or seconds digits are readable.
11:13
